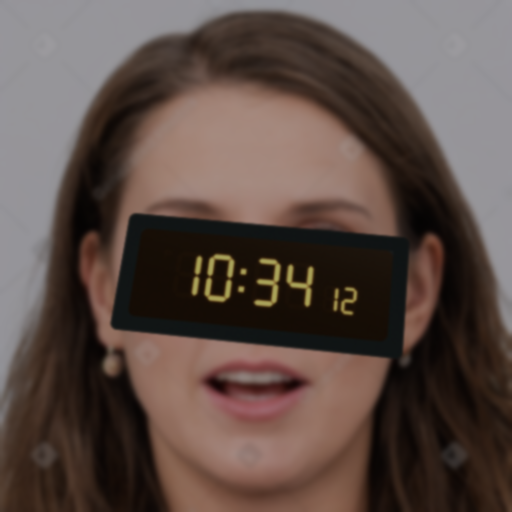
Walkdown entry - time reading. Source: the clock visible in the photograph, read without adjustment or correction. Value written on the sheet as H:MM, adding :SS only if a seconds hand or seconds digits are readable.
10:34:12
